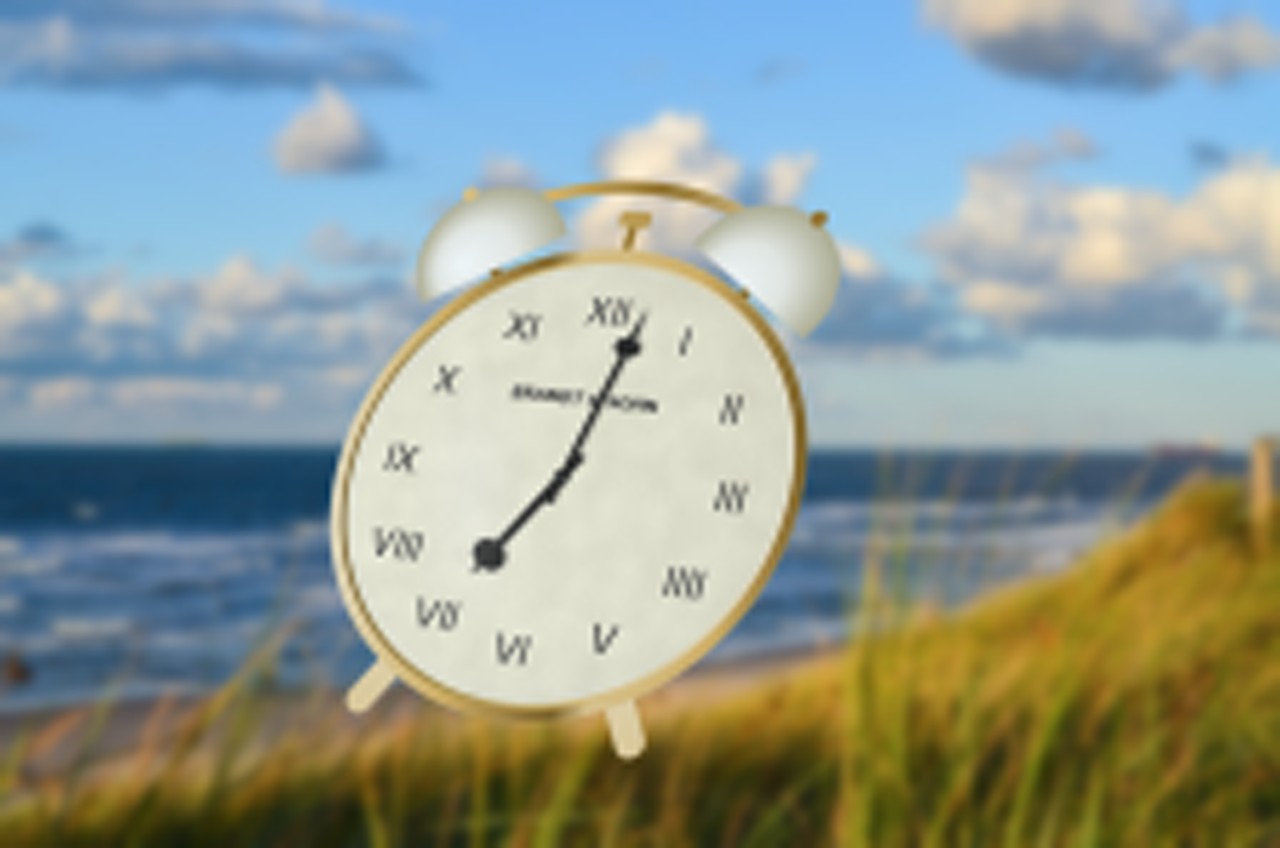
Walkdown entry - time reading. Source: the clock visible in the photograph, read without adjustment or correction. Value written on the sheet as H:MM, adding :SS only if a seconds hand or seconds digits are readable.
7:02
